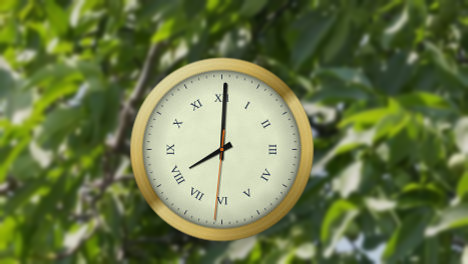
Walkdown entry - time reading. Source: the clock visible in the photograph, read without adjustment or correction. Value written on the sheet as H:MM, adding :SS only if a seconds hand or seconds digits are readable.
8:00:31
